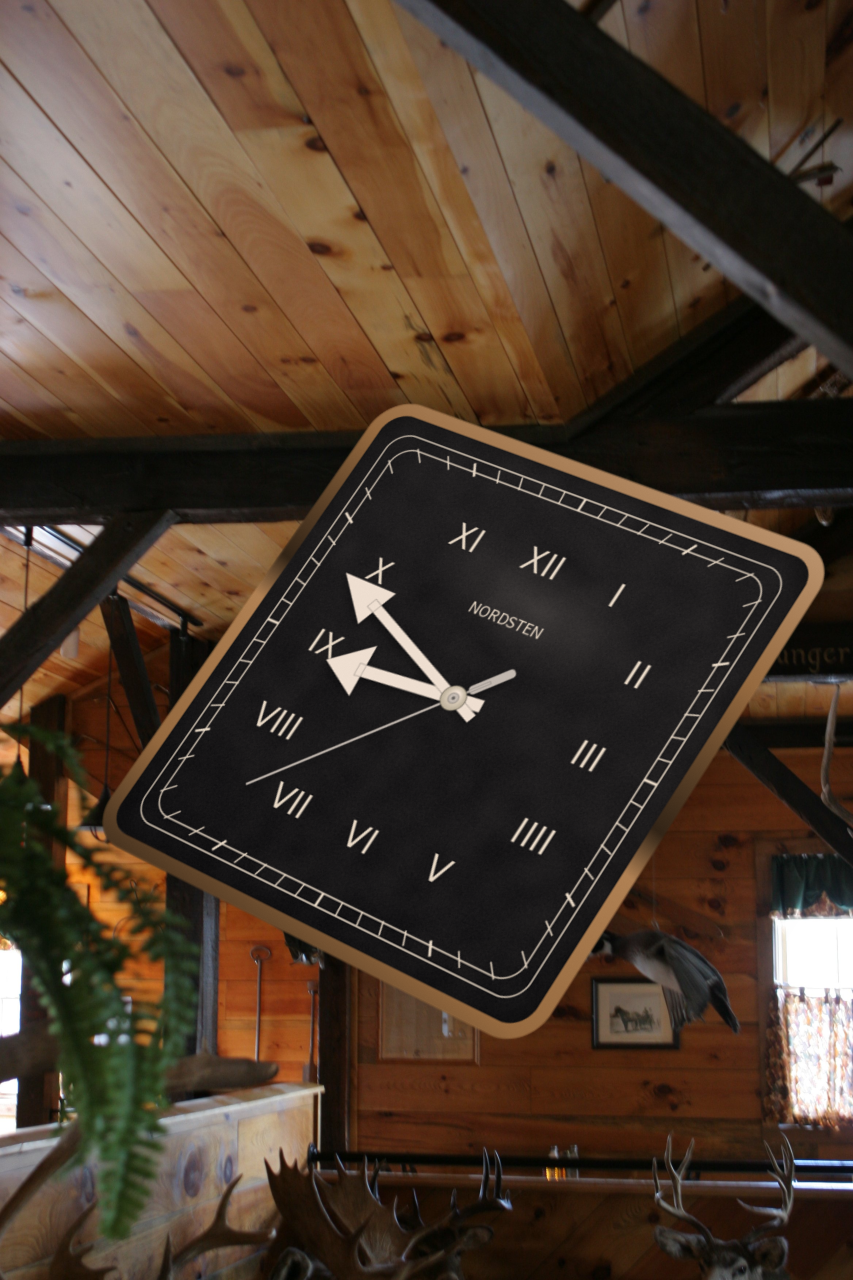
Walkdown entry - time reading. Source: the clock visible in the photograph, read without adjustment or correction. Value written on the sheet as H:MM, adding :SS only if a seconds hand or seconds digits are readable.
8:48:37
